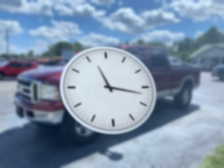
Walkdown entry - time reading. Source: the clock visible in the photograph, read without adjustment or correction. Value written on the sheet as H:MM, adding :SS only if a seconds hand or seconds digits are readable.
11:17
